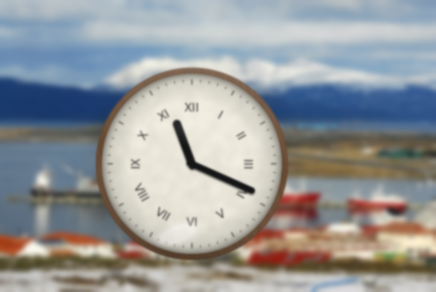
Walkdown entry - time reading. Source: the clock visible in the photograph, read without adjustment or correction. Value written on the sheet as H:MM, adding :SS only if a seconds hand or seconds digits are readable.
11:19
